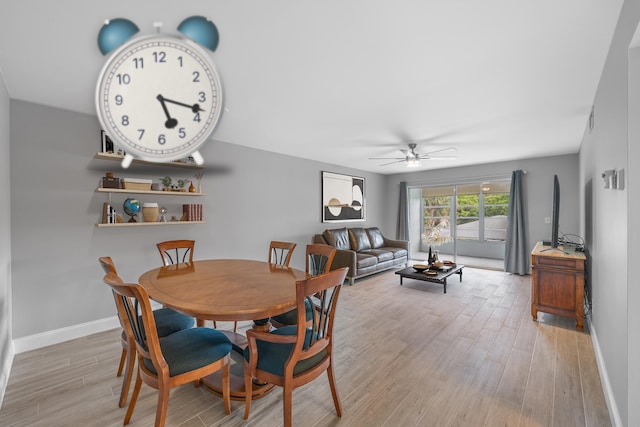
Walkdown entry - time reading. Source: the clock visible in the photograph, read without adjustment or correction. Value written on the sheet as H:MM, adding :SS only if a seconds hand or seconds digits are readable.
5:18
